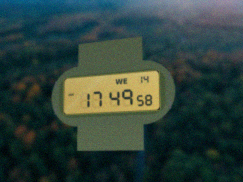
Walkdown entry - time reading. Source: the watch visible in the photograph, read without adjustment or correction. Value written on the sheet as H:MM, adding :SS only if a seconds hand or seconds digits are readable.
17:49:58
